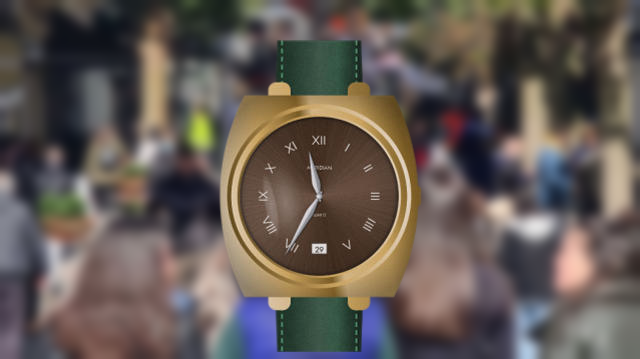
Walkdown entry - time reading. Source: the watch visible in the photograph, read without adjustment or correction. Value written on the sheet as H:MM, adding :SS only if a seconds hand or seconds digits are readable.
11:35
